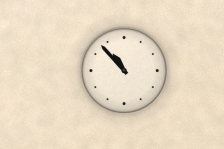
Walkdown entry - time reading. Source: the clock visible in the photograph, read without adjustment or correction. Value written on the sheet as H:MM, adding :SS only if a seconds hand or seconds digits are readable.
10:53
